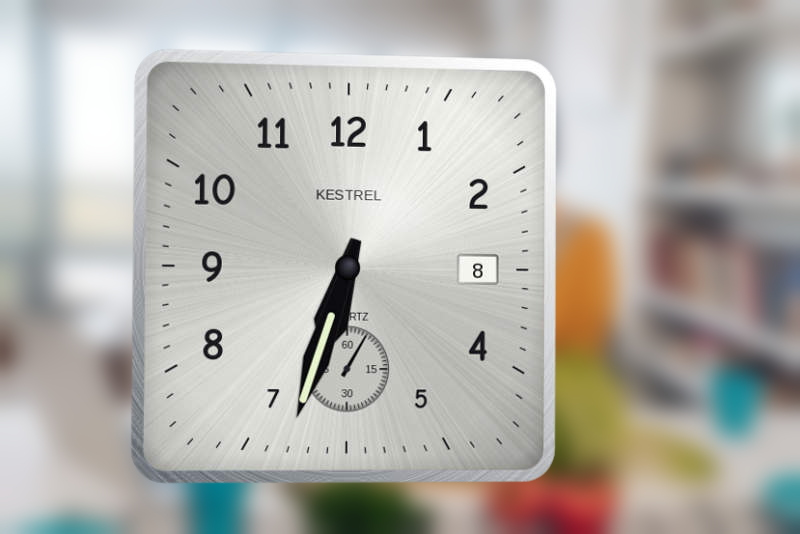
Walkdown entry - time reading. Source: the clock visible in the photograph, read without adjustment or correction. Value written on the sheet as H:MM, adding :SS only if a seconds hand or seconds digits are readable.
6:33:05
